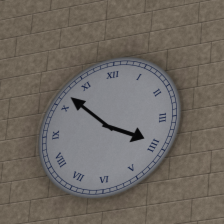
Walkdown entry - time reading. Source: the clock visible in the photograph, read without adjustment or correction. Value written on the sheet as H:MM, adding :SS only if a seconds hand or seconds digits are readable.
3:52
